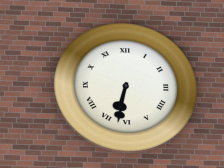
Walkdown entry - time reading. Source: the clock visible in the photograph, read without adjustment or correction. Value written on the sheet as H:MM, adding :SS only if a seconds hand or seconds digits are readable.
6:32
